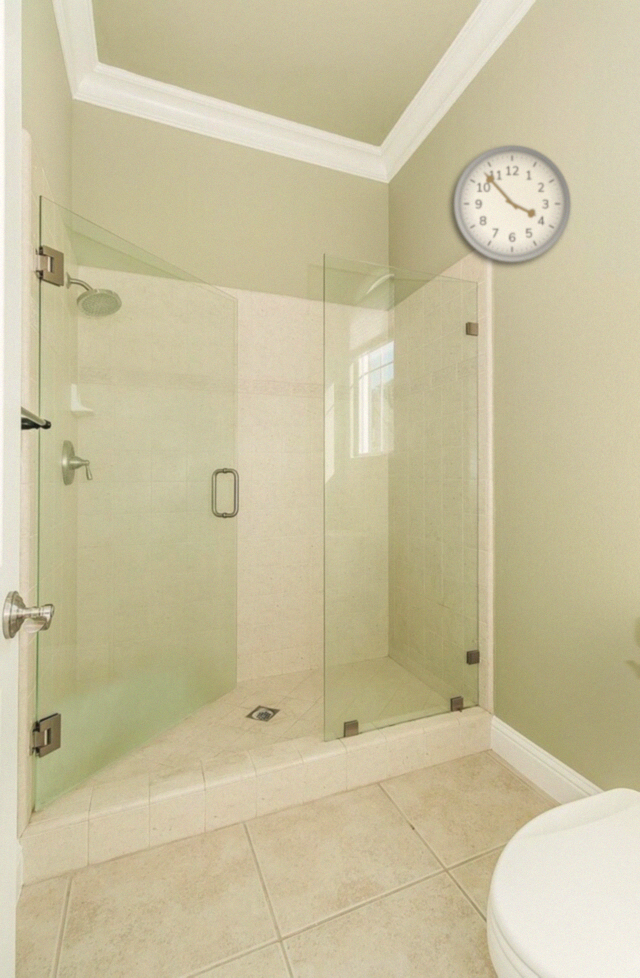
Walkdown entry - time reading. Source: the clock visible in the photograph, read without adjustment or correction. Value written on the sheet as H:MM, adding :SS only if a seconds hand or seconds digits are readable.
3:53
